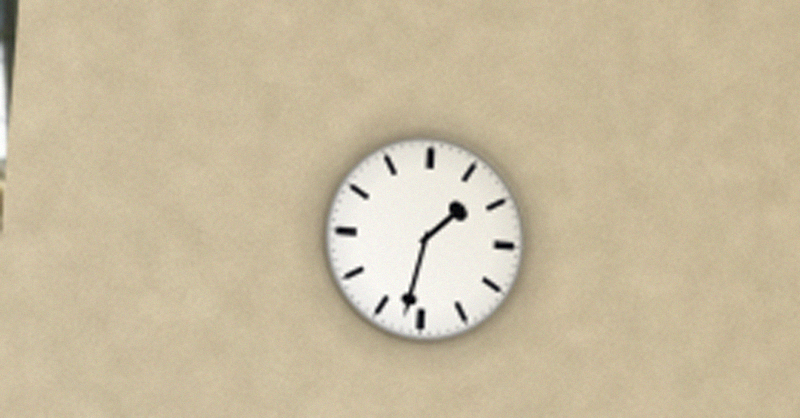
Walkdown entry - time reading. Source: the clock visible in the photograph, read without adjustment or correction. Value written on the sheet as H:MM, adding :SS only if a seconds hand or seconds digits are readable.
1:32
